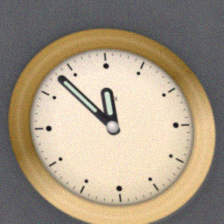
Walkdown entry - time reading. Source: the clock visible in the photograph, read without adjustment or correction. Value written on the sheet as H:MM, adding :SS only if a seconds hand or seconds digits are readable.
11:53
